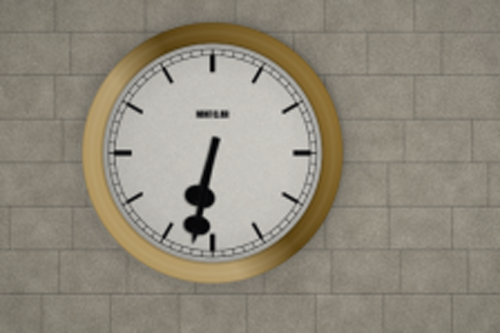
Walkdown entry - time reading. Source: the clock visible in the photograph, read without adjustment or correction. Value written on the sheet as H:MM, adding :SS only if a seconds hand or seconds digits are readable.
6:32
